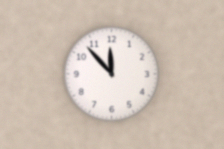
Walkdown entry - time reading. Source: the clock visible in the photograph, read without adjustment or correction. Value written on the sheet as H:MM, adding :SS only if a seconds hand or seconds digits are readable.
11:53
